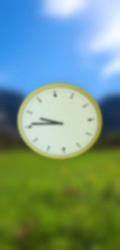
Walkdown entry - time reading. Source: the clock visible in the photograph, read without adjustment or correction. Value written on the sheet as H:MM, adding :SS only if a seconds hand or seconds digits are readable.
9:46
